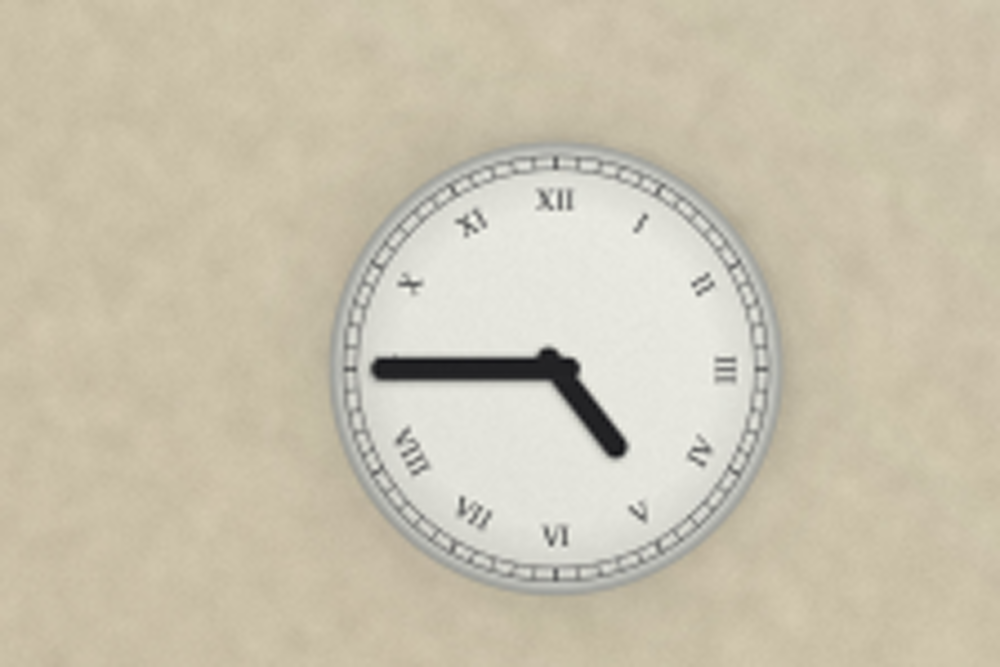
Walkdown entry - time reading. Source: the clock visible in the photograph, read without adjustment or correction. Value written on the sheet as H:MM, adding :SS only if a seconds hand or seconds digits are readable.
4:45
